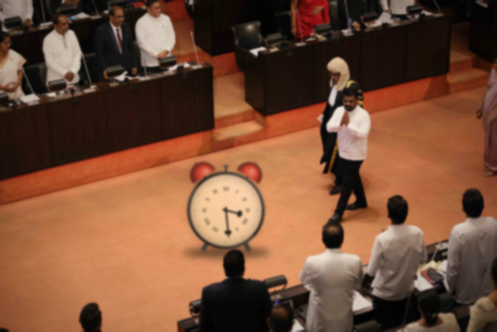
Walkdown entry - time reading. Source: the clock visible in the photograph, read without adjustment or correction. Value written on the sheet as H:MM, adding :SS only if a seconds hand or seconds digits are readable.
3:29
